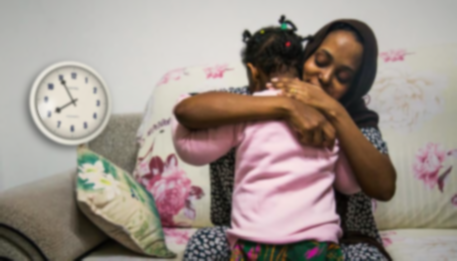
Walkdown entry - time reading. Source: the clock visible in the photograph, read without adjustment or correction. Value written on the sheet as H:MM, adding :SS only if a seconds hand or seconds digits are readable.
7:55
